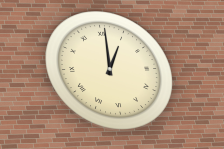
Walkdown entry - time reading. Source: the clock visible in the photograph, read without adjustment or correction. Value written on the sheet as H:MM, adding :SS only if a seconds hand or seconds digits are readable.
1:01
